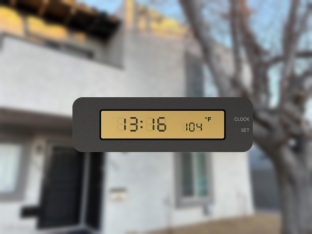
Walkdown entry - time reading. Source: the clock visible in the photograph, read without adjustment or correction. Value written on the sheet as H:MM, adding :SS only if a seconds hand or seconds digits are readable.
13:16
